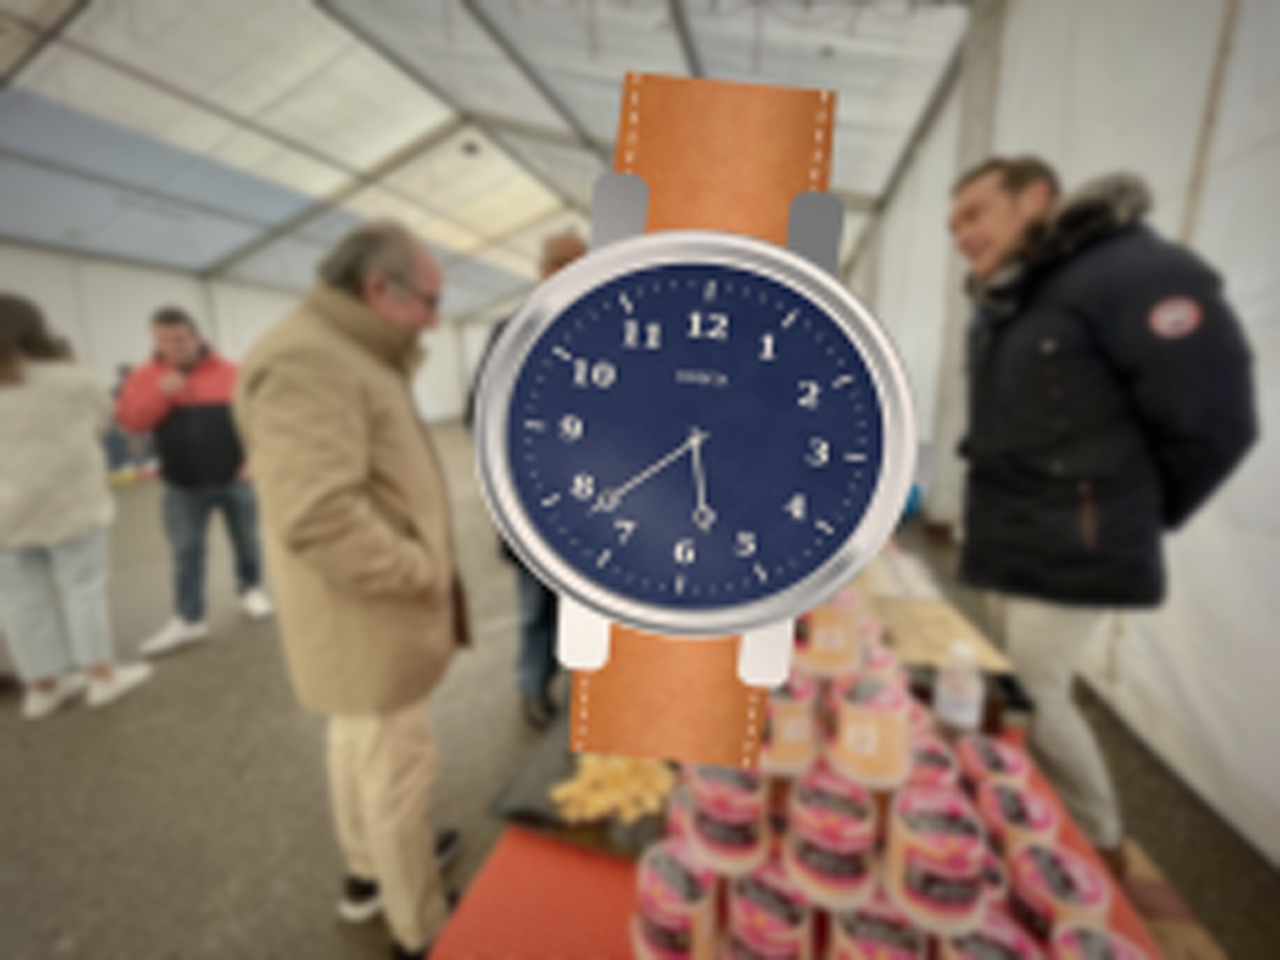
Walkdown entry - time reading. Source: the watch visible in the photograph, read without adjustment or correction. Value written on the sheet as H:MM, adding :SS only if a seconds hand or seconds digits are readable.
5:38
